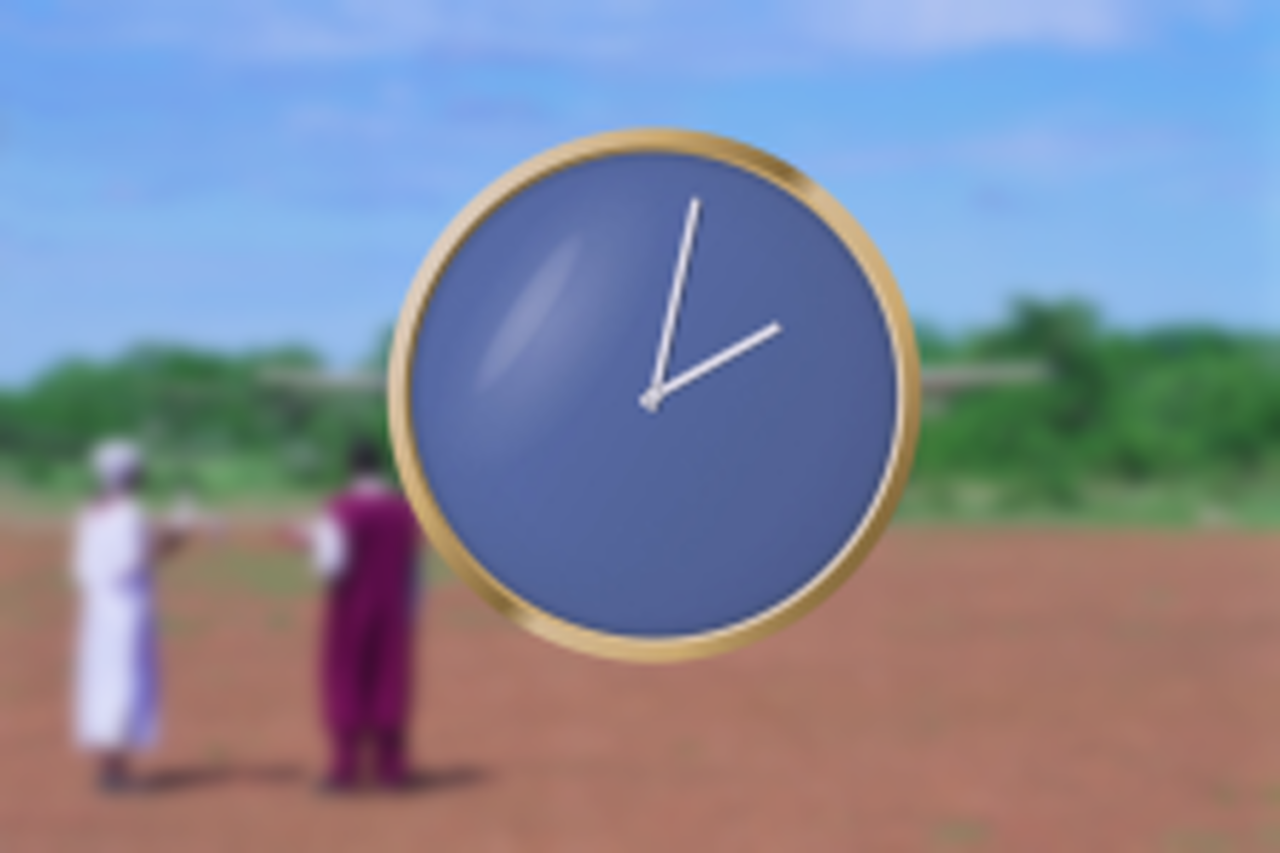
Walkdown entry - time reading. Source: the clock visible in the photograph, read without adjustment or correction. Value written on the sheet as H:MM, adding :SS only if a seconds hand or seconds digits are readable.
2:02
